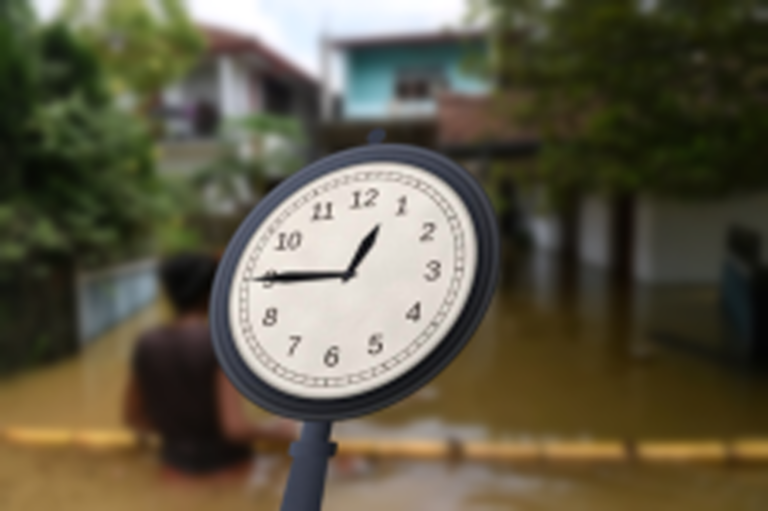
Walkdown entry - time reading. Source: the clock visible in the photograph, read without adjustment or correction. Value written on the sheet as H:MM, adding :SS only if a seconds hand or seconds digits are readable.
12:45
